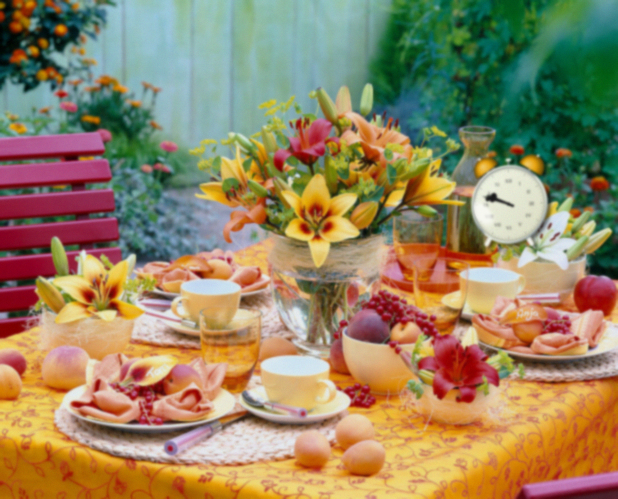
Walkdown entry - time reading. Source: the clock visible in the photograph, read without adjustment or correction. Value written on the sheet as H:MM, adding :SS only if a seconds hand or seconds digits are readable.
9:48
